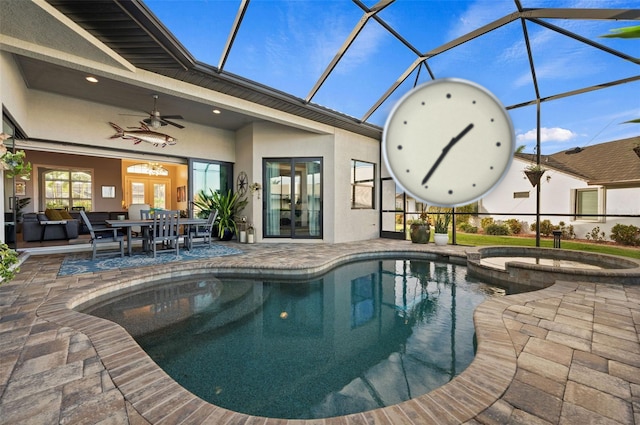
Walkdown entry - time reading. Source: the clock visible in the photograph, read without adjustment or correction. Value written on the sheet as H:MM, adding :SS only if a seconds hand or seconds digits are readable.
1:36
